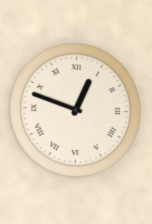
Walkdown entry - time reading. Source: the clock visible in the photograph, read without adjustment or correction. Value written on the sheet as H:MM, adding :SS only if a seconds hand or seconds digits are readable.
12:48
